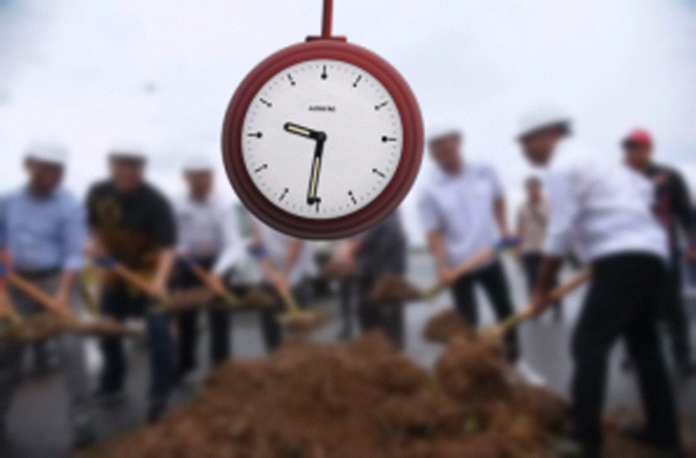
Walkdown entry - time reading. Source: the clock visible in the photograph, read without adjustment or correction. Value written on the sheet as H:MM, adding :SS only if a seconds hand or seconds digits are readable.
9:31
